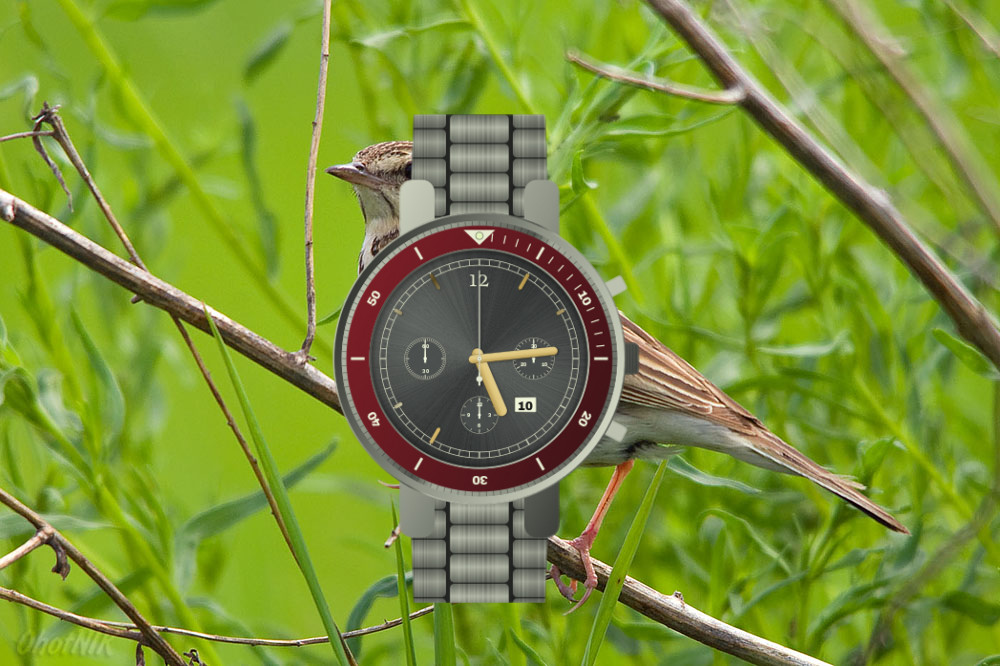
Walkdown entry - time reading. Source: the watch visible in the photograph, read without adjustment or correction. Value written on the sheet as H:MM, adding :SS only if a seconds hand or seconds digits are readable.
5:14
